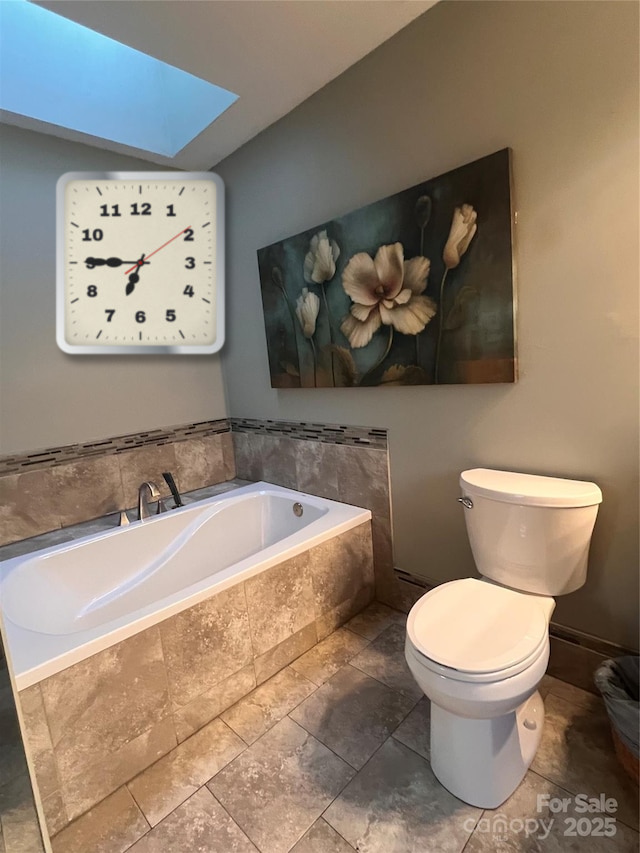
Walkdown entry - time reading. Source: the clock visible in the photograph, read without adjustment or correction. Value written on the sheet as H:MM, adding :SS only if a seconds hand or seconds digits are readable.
6:45:09
